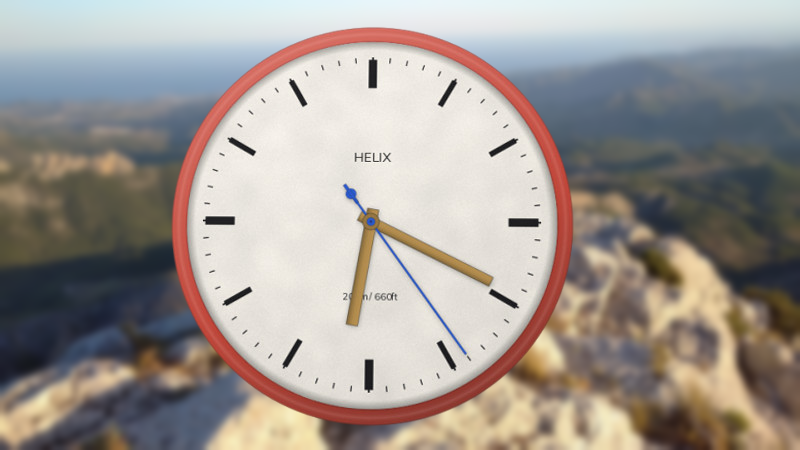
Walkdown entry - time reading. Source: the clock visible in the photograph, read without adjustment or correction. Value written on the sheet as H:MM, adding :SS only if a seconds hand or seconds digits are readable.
6:19:24
